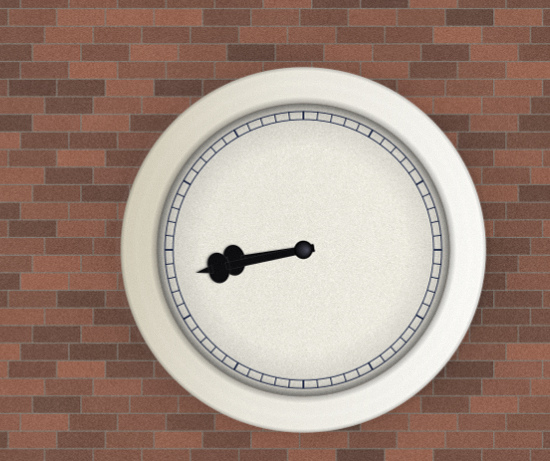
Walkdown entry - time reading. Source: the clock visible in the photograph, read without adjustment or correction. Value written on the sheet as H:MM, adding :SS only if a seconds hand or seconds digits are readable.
8:43
